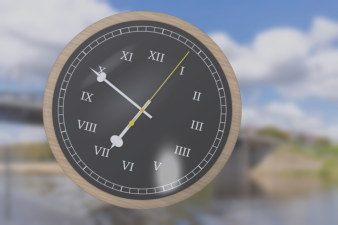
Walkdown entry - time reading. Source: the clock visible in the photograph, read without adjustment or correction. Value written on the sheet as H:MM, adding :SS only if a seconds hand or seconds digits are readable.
6:49:04
